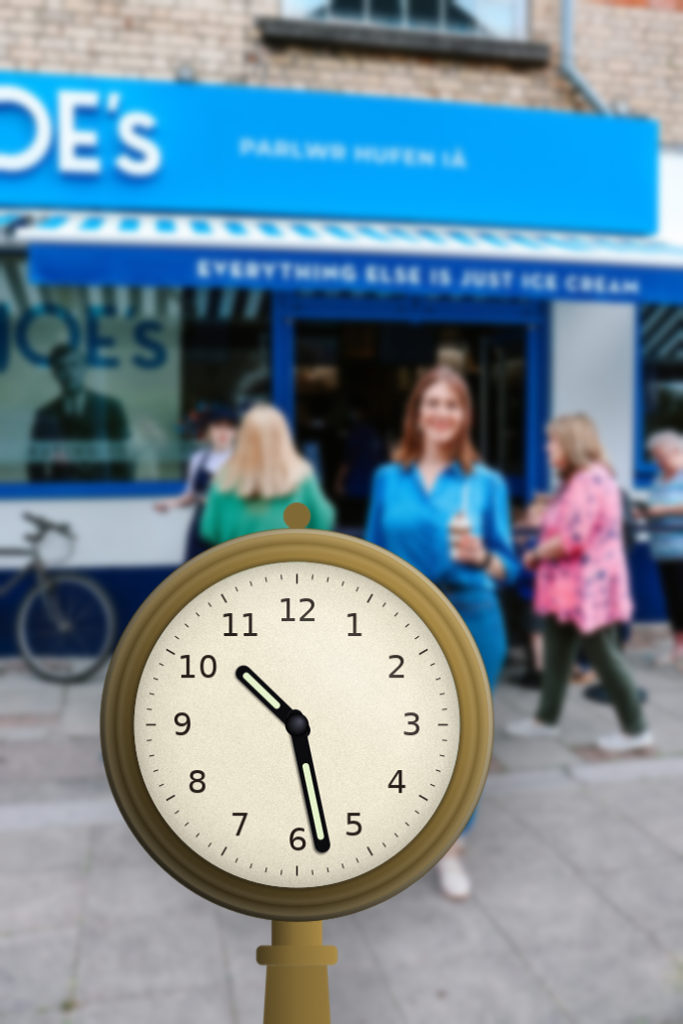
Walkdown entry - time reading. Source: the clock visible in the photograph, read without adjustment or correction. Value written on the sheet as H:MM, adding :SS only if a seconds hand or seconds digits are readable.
10:28
